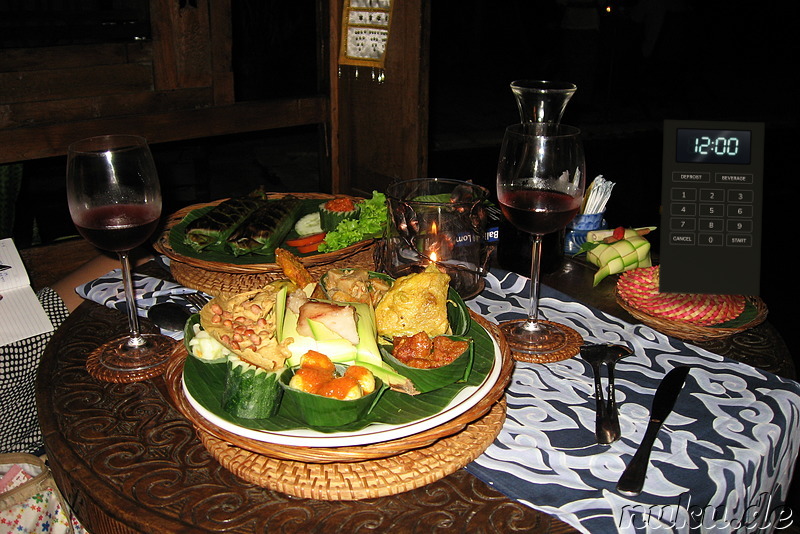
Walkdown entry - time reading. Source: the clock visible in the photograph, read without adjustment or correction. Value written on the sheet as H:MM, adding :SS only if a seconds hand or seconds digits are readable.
12:00
